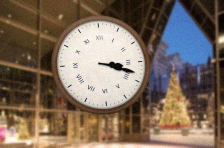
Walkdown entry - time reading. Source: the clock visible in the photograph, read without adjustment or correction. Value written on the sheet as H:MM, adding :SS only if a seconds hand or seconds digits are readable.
3:18
